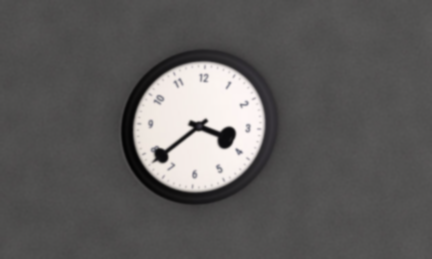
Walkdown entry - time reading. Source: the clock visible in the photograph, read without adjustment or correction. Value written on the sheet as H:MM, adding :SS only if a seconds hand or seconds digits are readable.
3:38
